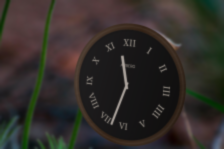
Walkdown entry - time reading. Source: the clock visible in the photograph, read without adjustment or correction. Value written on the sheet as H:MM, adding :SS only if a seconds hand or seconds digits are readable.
11:33
